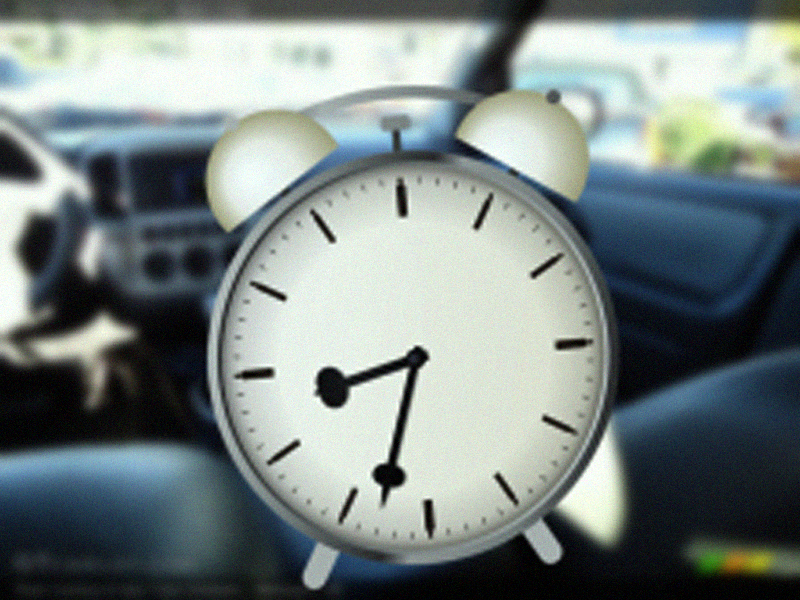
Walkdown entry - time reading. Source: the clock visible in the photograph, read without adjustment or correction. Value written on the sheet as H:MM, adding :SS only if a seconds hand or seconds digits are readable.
8:33
